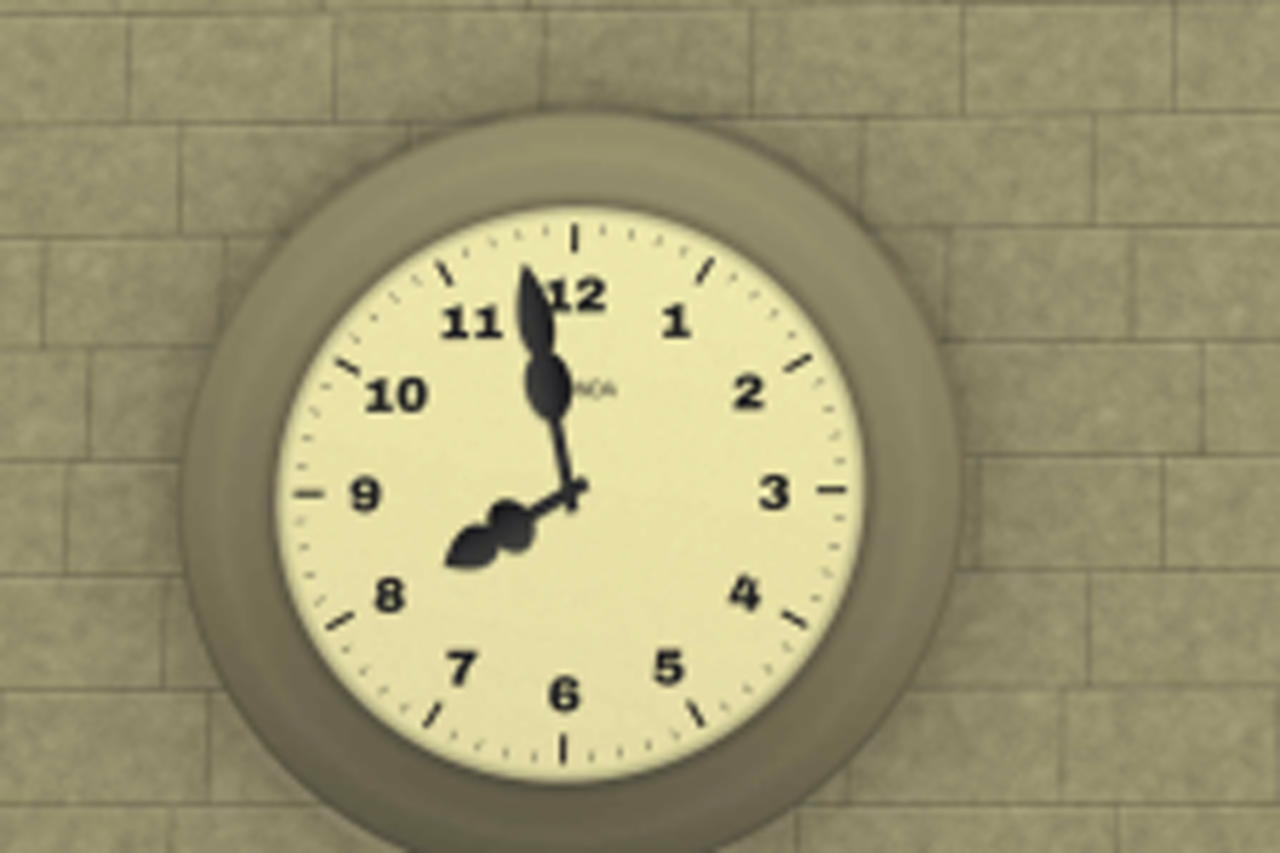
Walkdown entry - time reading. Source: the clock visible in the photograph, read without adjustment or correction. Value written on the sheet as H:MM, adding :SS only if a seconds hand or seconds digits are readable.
7:58
